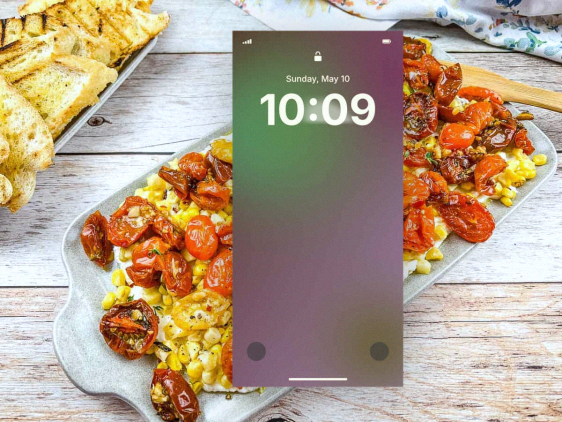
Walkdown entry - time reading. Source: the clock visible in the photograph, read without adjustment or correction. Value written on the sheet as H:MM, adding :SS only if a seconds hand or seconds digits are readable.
10:09
